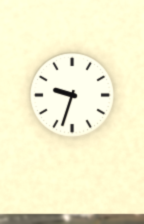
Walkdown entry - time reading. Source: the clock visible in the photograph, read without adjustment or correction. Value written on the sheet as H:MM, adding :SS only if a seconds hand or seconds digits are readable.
9:33
